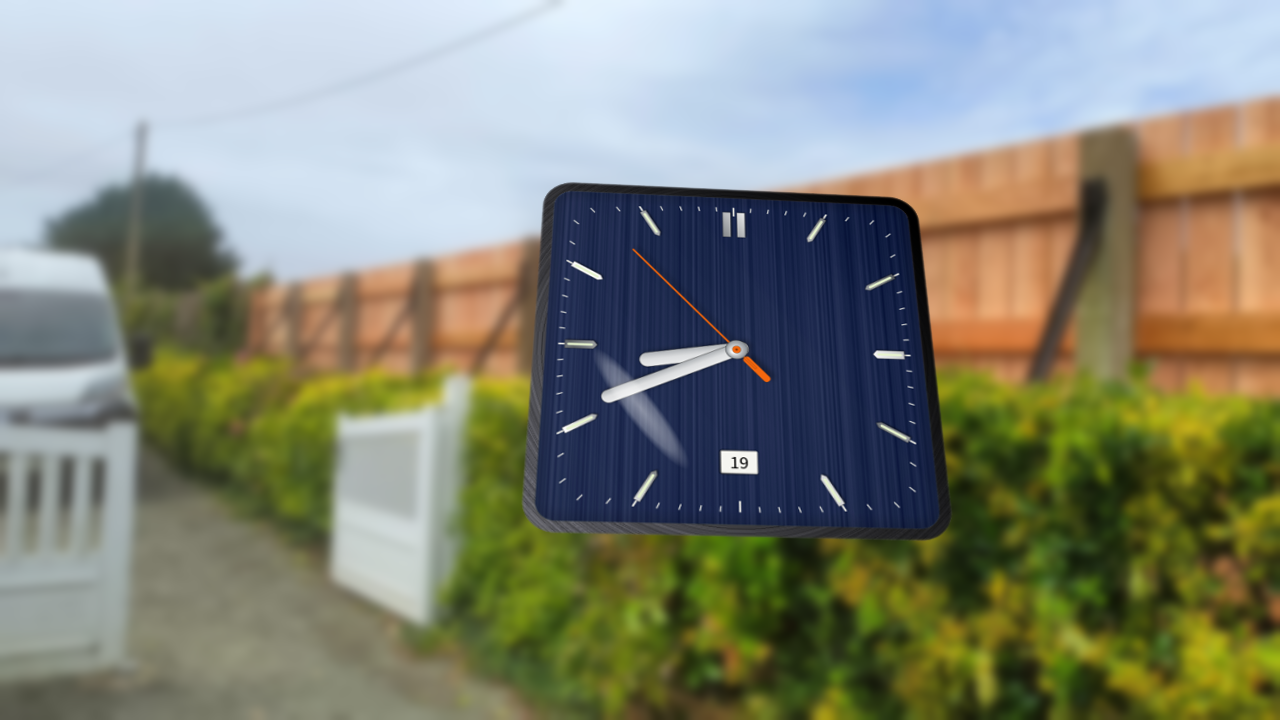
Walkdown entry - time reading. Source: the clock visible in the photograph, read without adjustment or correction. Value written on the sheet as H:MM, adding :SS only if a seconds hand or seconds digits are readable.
8:40:53
